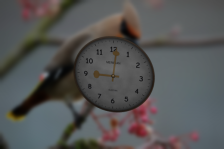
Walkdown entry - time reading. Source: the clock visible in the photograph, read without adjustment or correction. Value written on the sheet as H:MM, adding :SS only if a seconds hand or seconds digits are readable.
9:01
